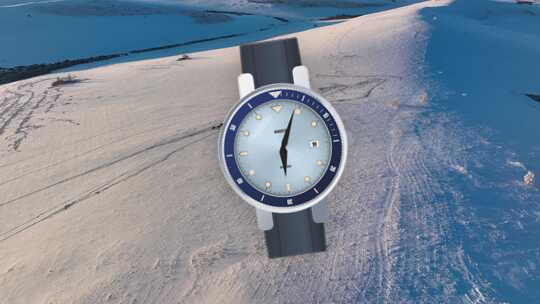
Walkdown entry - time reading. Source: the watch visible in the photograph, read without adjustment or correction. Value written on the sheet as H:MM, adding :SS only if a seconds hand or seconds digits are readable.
6:04
